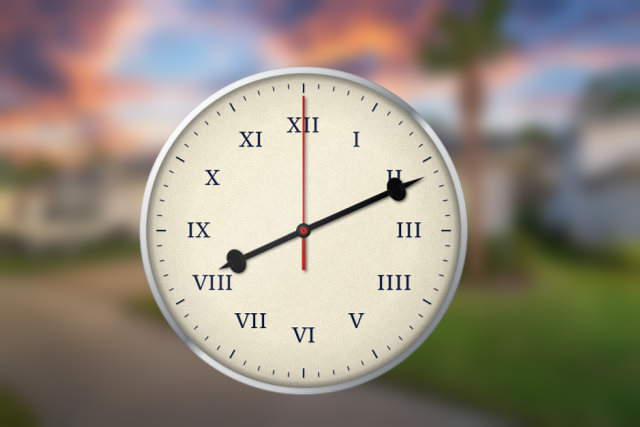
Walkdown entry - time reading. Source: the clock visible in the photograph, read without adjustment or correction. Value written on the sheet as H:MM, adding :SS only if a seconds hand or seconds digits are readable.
8:11:00
